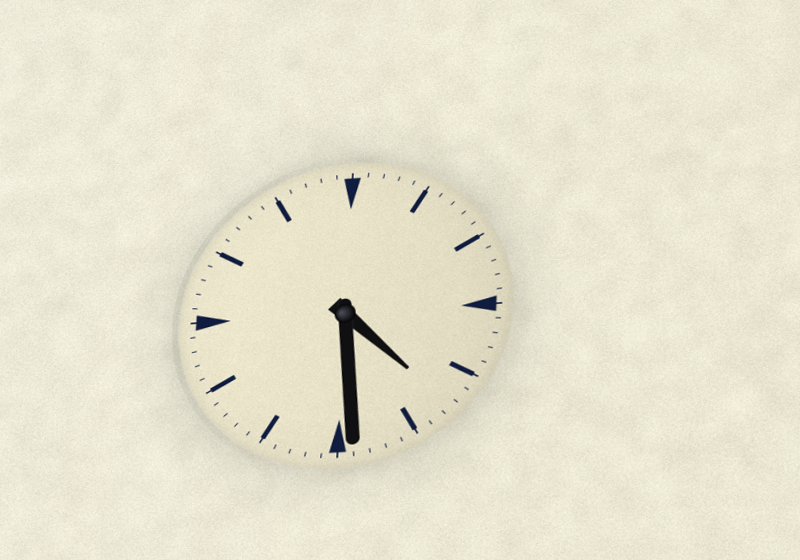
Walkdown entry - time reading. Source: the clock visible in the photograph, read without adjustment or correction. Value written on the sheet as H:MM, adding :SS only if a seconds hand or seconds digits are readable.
4:29
